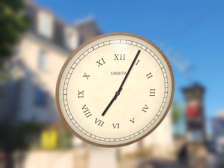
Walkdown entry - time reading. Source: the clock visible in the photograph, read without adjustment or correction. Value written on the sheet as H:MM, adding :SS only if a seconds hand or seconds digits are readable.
7:04
